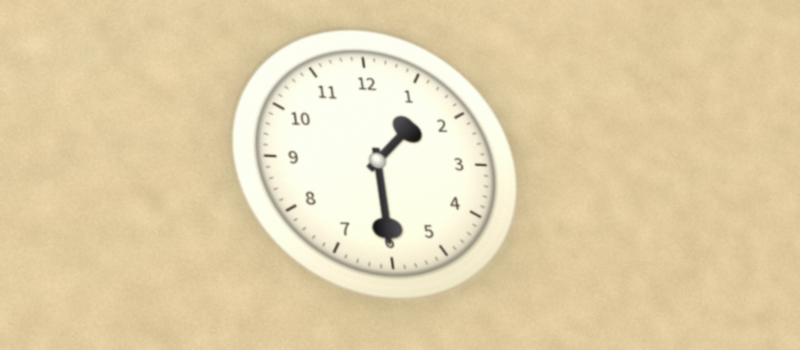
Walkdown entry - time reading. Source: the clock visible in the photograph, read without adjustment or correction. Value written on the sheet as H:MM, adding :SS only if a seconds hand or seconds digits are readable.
1:30
